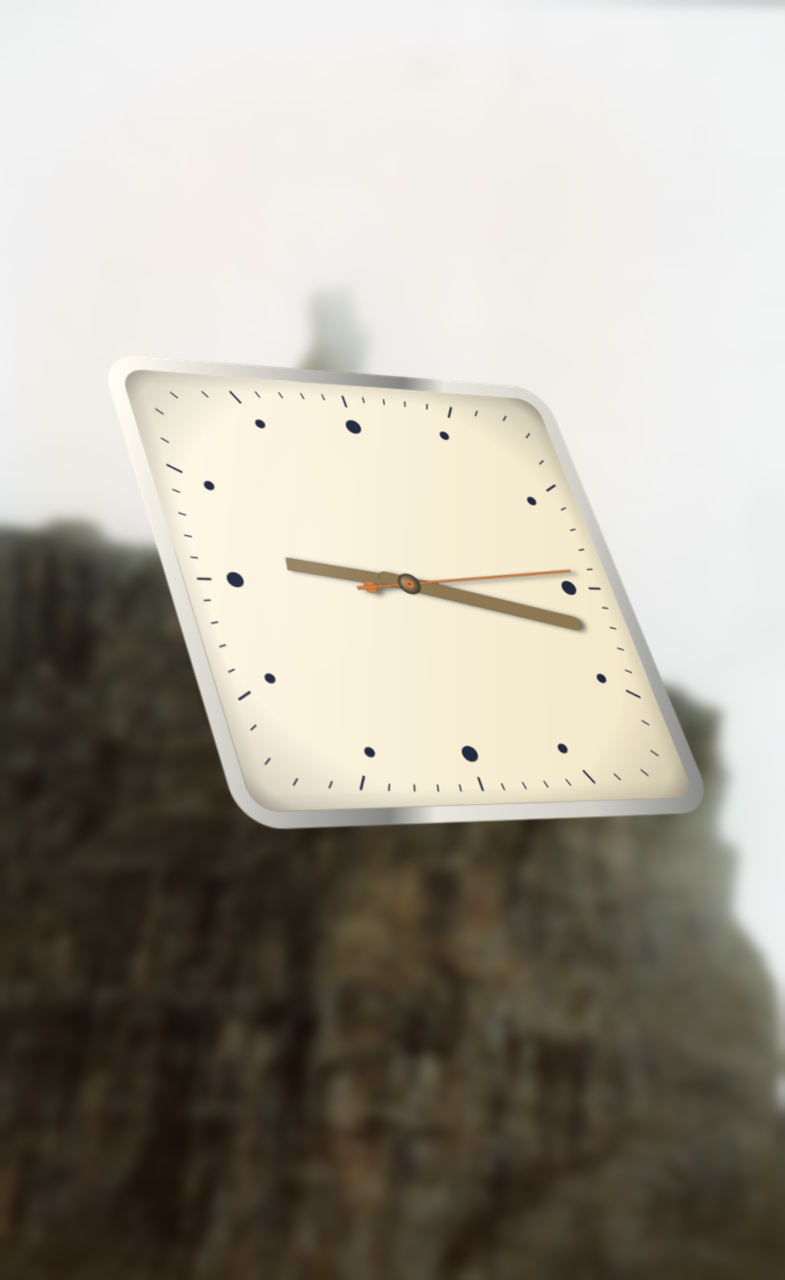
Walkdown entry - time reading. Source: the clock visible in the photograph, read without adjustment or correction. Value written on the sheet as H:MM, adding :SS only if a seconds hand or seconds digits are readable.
9:17:14
